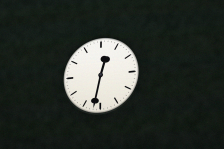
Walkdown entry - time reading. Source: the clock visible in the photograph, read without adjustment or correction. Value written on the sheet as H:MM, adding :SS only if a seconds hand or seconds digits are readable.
12:32
